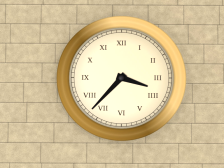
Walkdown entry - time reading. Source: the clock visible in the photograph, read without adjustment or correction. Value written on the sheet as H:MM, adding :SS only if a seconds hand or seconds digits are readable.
3:37
